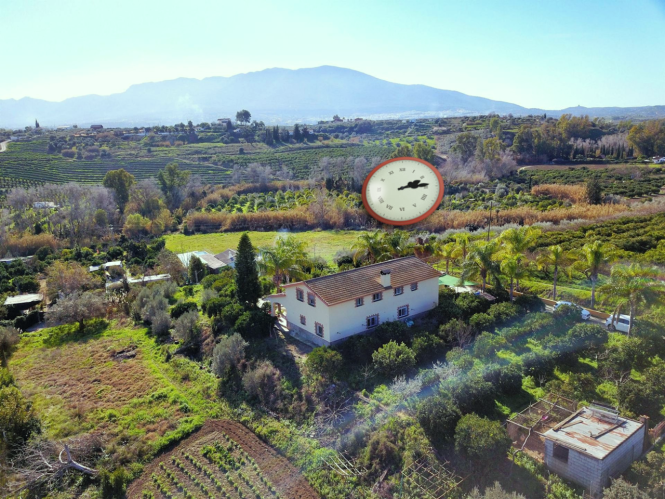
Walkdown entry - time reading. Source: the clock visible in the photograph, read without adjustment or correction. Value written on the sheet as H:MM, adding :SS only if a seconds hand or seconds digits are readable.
2:14
